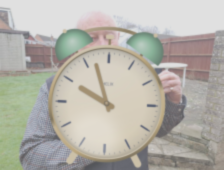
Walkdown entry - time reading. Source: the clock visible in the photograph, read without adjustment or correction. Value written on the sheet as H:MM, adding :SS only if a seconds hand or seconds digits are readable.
9:57
